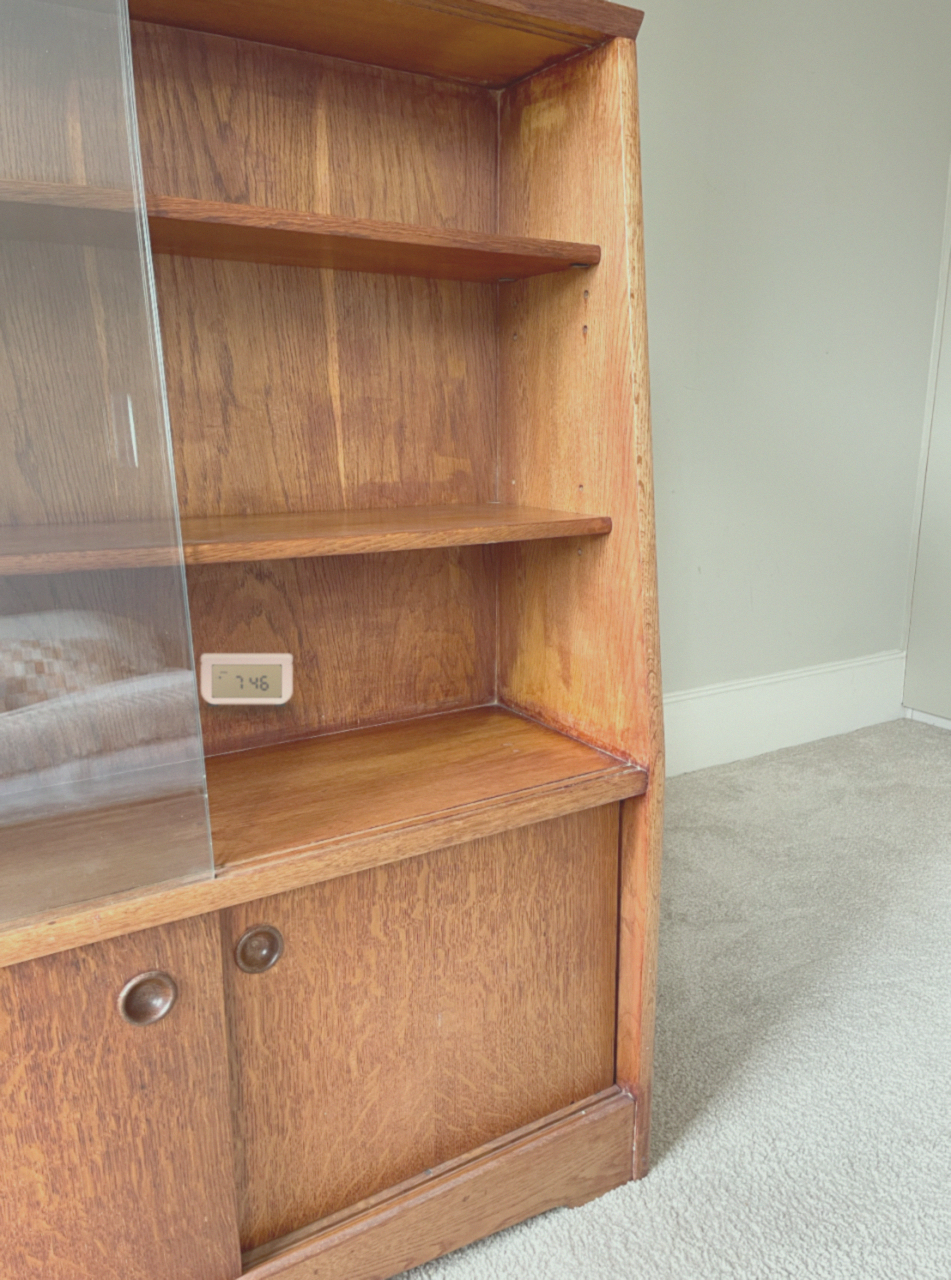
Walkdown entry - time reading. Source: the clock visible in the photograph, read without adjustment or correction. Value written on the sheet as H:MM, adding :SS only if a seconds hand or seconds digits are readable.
7:46
